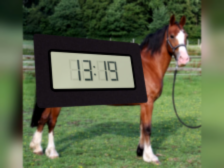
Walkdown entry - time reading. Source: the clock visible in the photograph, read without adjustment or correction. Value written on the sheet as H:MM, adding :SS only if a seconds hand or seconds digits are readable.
13:19
